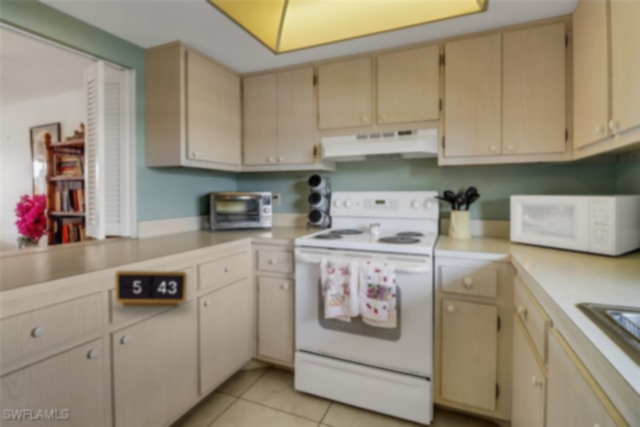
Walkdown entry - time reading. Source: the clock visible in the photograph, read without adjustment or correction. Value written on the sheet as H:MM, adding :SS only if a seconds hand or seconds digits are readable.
5:43
